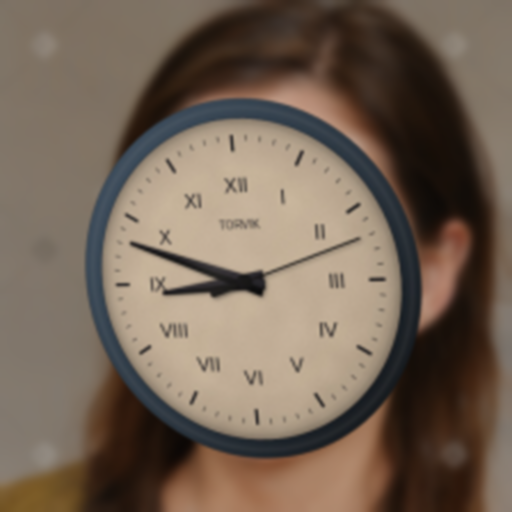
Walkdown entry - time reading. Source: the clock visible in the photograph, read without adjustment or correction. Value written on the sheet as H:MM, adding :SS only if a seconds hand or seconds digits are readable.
8:48:12
